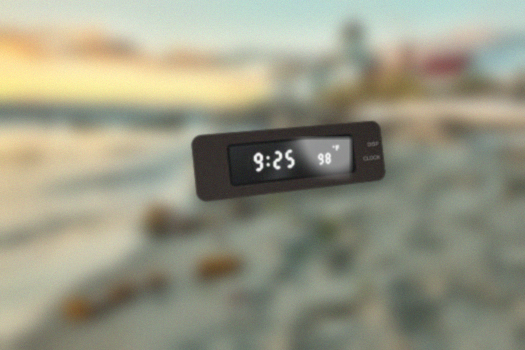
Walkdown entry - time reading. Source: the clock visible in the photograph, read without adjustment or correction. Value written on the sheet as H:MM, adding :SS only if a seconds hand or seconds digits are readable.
9:25
